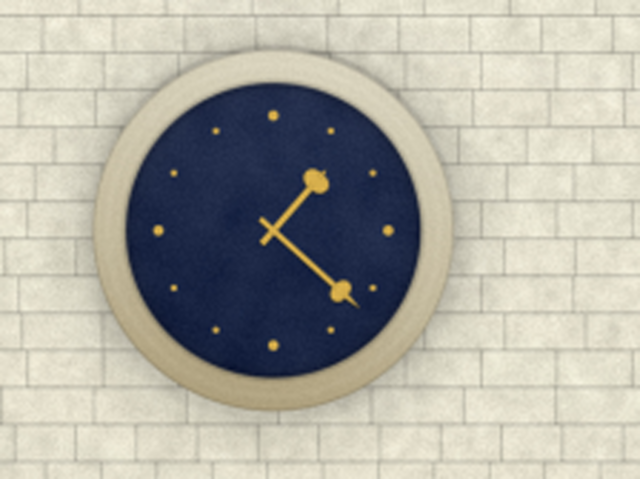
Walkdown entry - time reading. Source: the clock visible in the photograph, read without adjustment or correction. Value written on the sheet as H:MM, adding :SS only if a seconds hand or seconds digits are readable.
1:22
